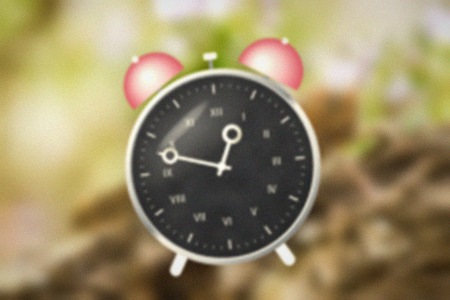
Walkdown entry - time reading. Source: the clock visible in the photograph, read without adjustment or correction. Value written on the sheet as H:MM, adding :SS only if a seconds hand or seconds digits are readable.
12:48
